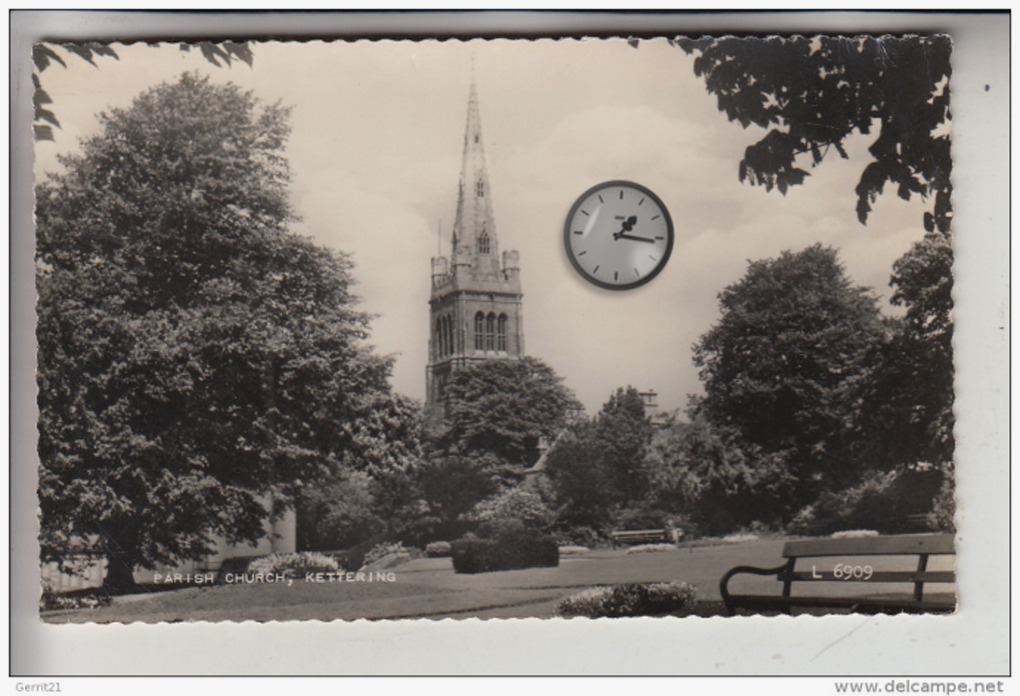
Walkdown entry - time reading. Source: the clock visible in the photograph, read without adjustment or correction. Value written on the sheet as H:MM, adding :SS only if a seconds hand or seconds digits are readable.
1:16
